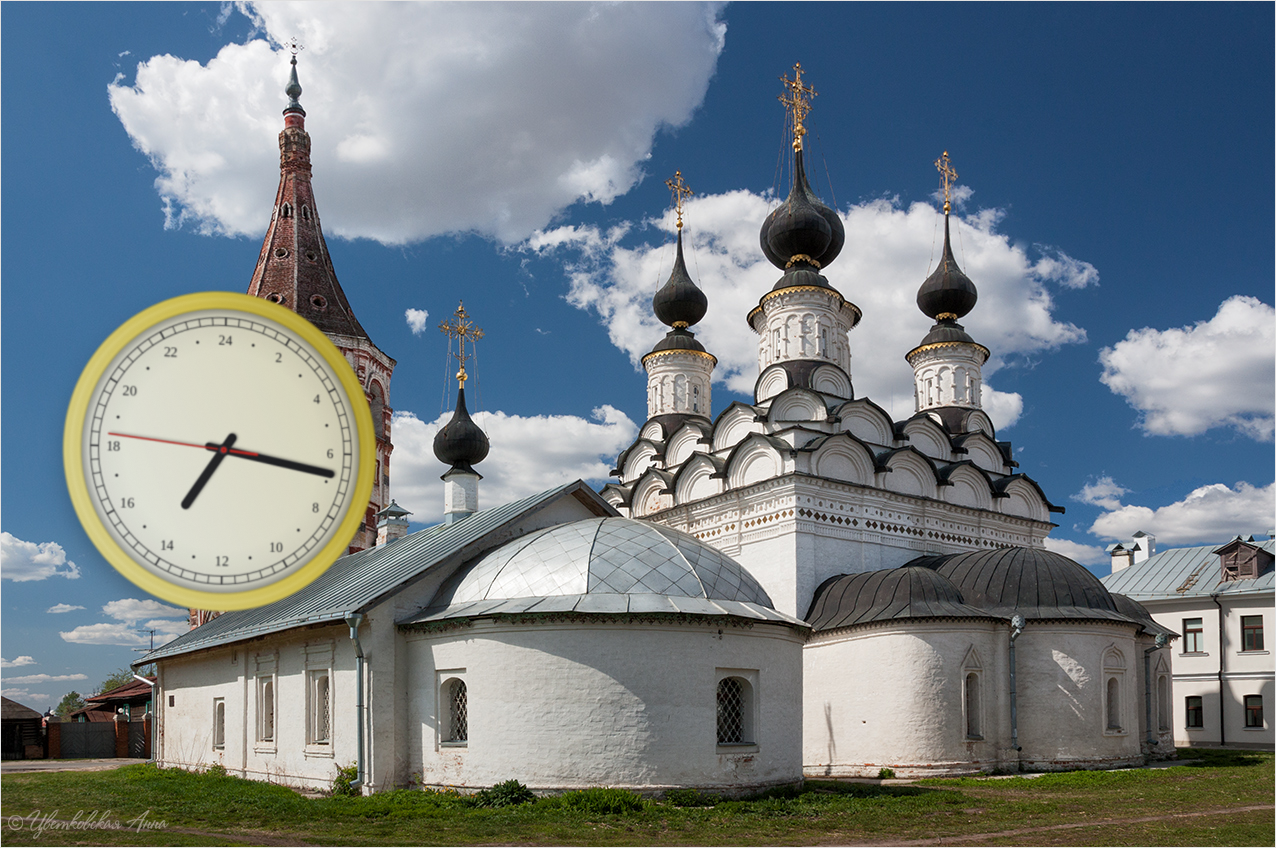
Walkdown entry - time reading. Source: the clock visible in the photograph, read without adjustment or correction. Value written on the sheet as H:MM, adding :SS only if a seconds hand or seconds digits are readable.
14:16:46
